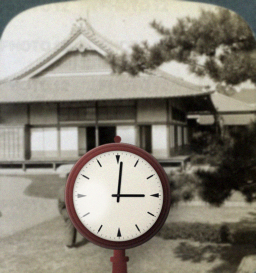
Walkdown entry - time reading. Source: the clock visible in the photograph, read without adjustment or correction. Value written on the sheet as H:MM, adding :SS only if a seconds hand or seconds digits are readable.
3:01
